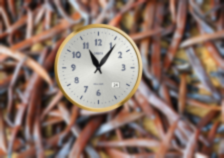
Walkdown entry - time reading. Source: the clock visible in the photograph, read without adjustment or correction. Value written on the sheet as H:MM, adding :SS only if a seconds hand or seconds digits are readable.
11:06
